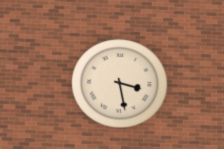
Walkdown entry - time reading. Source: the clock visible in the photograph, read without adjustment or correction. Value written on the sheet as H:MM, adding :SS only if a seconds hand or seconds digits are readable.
3:28
